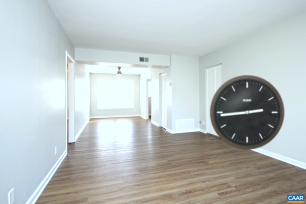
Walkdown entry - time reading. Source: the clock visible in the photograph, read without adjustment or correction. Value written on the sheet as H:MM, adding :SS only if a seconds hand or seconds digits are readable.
2:44
